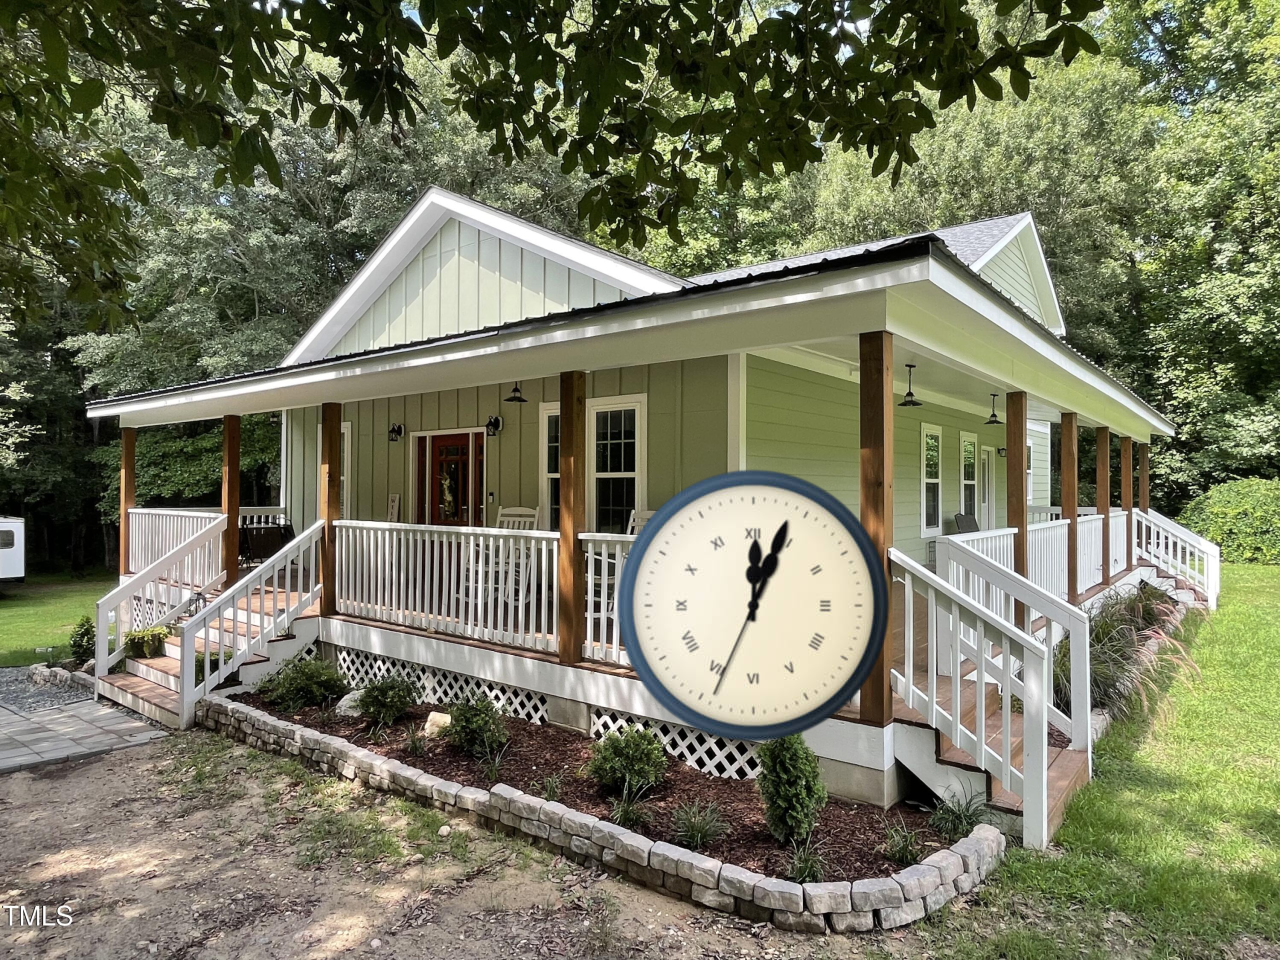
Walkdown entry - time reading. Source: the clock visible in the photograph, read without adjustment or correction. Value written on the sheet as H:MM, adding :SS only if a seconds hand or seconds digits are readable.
12:03:34
